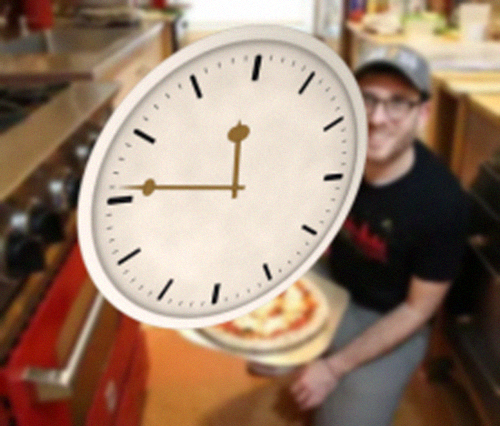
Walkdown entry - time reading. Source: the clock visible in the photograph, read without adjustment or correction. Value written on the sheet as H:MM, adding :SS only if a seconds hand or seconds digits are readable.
11:46
